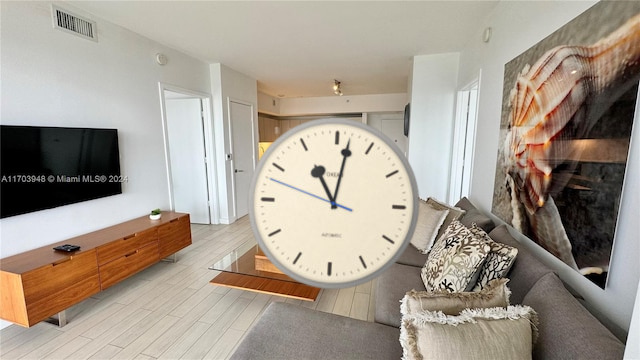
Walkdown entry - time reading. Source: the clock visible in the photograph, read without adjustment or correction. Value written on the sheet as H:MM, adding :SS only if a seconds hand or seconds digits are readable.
11:01:48
